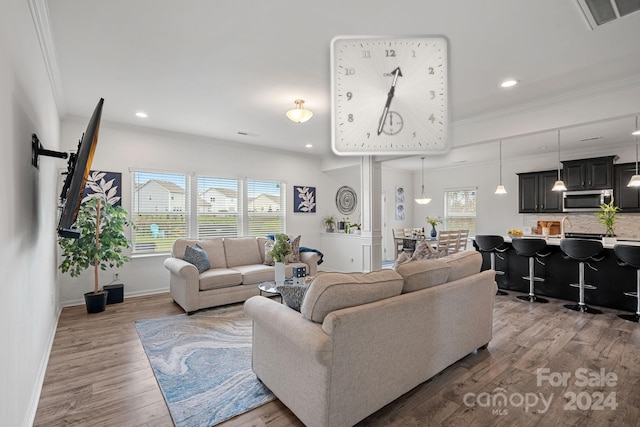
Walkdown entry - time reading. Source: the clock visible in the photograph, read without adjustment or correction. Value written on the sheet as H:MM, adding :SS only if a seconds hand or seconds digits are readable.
12:33
